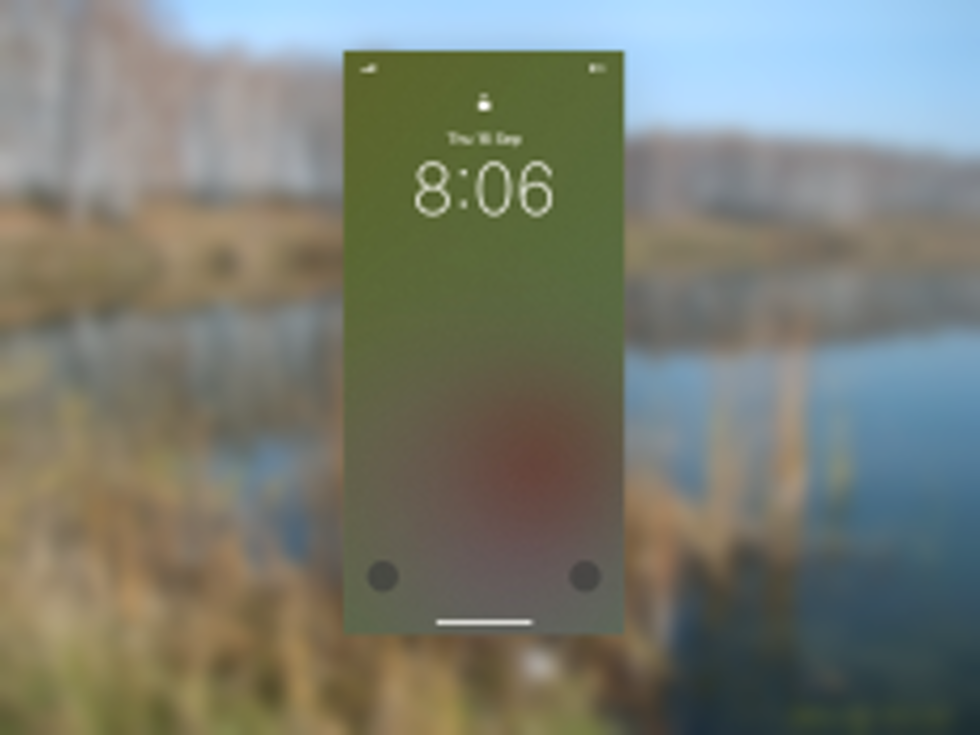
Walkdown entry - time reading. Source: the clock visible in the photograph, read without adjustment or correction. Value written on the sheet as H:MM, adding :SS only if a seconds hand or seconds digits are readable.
8:06
